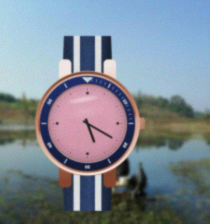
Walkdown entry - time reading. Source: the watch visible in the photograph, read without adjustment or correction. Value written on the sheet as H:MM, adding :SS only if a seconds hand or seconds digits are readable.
5:20
